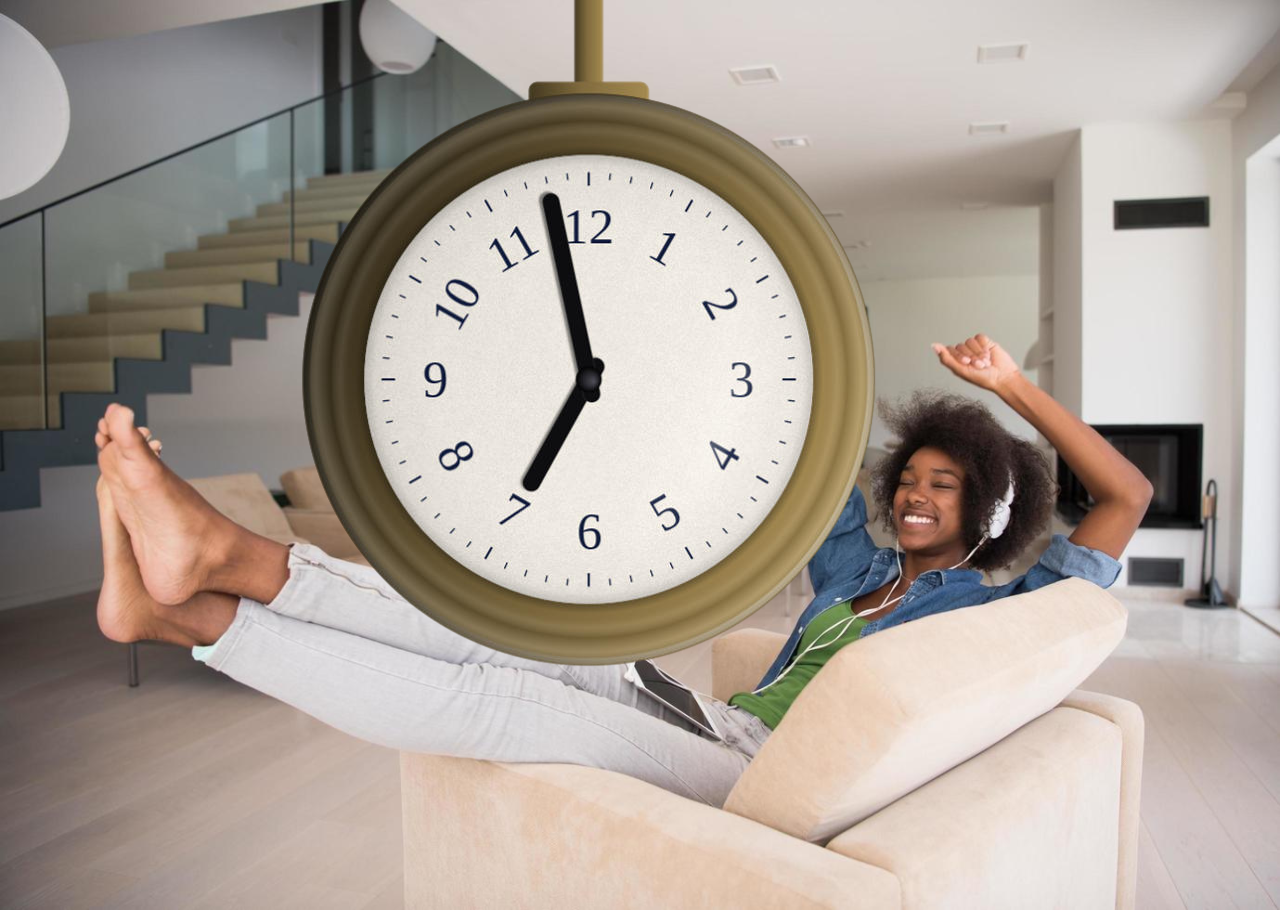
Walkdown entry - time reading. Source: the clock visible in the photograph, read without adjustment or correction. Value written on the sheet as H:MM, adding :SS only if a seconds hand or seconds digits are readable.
6:58
